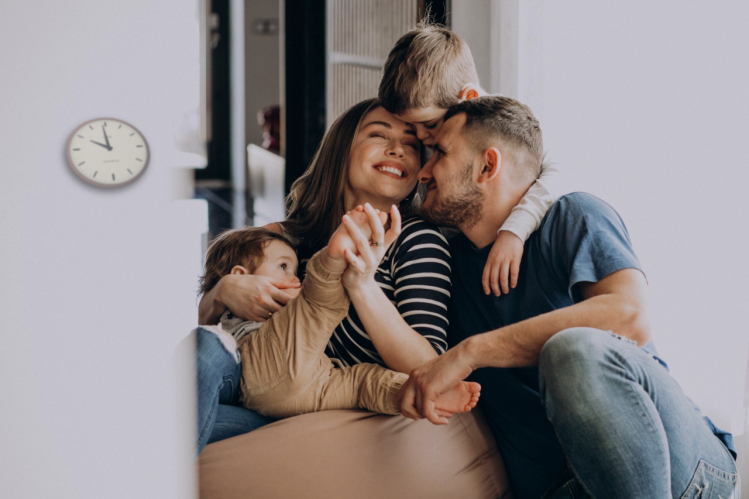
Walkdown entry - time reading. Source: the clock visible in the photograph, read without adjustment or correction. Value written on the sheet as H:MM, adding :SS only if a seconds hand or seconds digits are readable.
9:59
